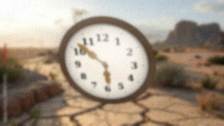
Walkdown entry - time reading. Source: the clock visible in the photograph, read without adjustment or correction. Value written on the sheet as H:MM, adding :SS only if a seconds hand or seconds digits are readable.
5:52
